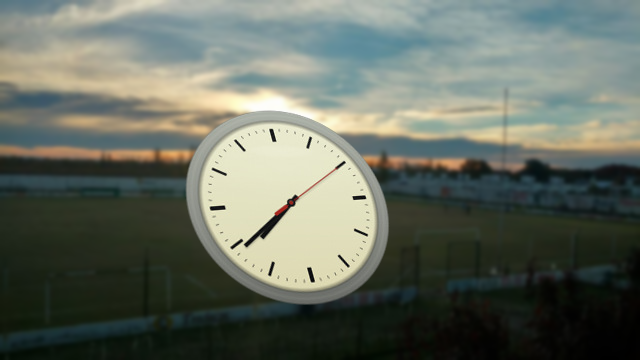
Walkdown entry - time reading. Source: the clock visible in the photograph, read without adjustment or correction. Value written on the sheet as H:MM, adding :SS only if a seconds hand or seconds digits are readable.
7:39:10
